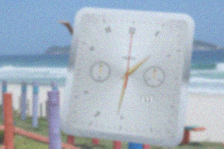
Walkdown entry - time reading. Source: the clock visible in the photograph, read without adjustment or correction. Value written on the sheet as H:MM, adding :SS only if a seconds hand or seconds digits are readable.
1:31
